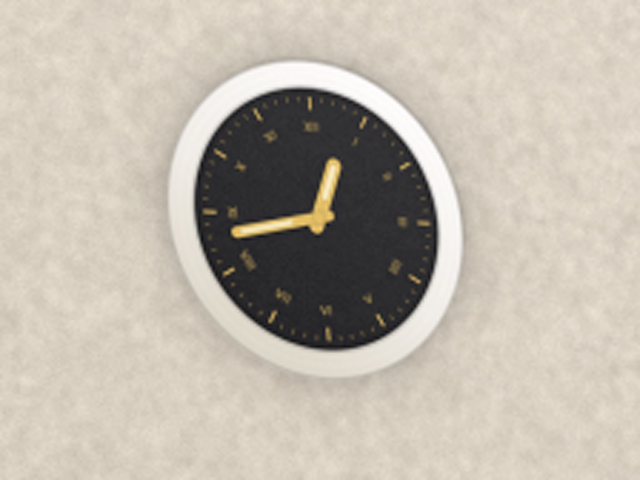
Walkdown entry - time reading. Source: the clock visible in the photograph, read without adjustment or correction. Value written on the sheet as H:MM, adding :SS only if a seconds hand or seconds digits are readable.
12:43
